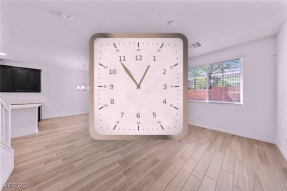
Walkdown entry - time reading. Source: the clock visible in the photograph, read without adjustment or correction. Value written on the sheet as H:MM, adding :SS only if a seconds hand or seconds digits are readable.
12:54
